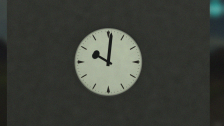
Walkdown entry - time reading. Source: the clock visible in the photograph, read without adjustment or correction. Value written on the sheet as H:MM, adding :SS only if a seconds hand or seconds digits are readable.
10:01
